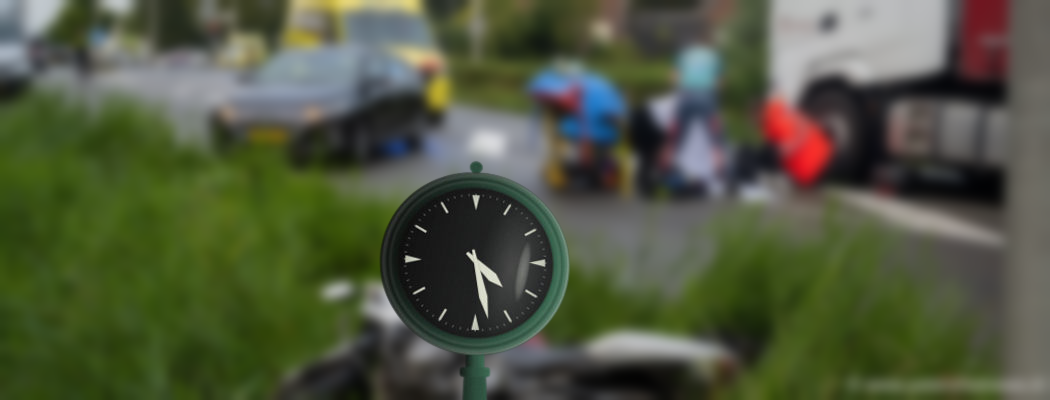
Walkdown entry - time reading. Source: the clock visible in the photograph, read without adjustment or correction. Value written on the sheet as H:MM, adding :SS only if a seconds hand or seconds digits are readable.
4:28
